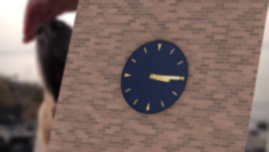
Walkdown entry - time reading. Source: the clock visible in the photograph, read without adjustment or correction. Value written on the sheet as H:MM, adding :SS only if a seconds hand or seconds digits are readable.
3:15
